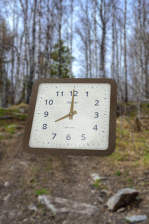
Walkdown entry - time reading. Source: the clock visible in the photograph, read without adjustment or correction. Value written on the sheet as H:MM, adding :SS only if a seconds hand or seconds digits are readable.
8:00
